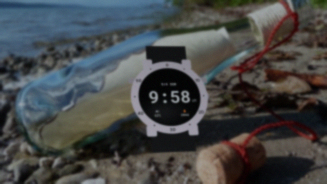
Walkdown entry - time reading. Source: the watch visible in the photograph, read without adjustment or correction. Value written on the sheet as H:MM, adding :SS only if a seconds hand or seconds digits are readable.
9:58
